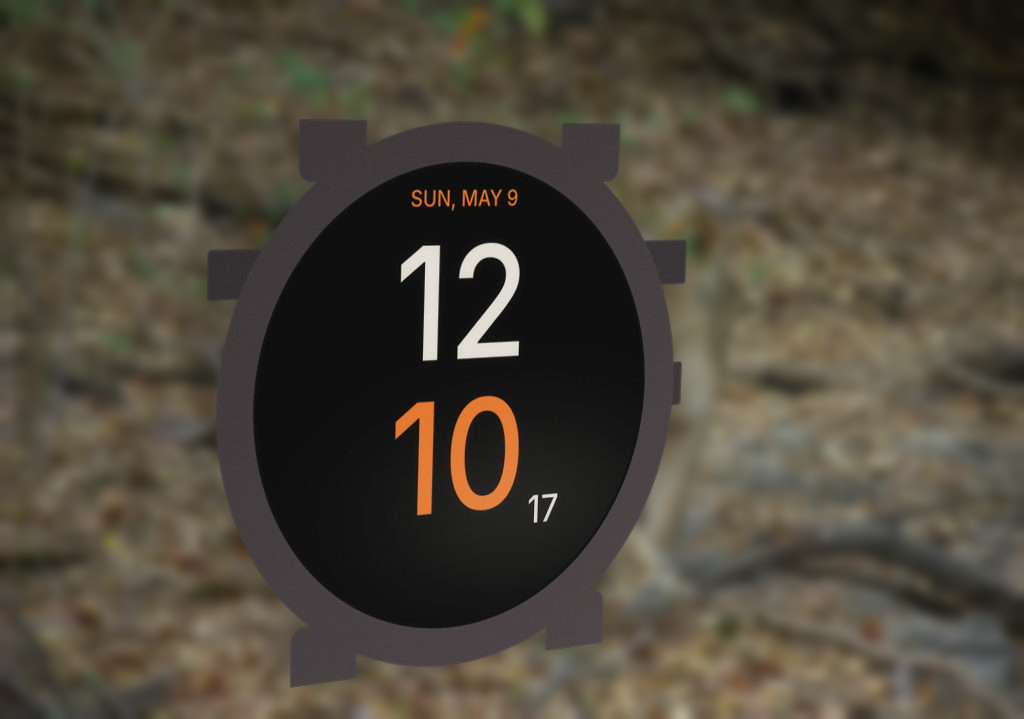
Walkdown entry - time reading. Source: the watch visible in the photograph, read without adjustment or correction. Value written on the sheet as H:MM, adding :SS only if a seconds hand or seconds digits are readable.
12:10:17
